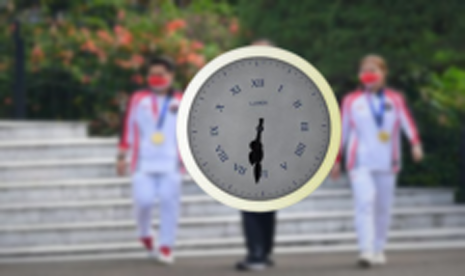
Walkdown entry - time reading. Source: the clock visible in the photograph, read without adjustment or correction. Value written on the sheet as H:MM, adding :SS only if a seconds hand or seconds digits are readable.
6:31
